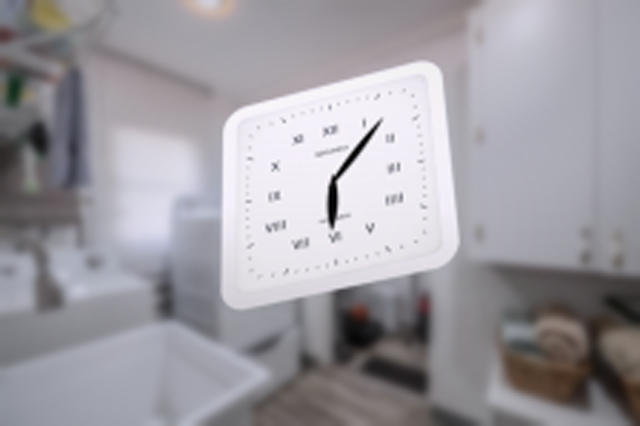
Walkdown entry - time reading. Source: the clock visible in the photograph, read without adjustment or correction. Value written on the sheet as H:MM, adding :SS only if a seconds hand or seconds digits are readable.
6:07
